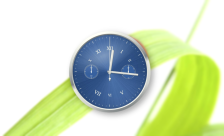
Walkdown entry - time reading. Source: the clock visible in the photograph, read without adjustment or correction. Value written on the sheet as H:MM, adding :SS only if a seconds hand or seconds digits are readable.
12:16
